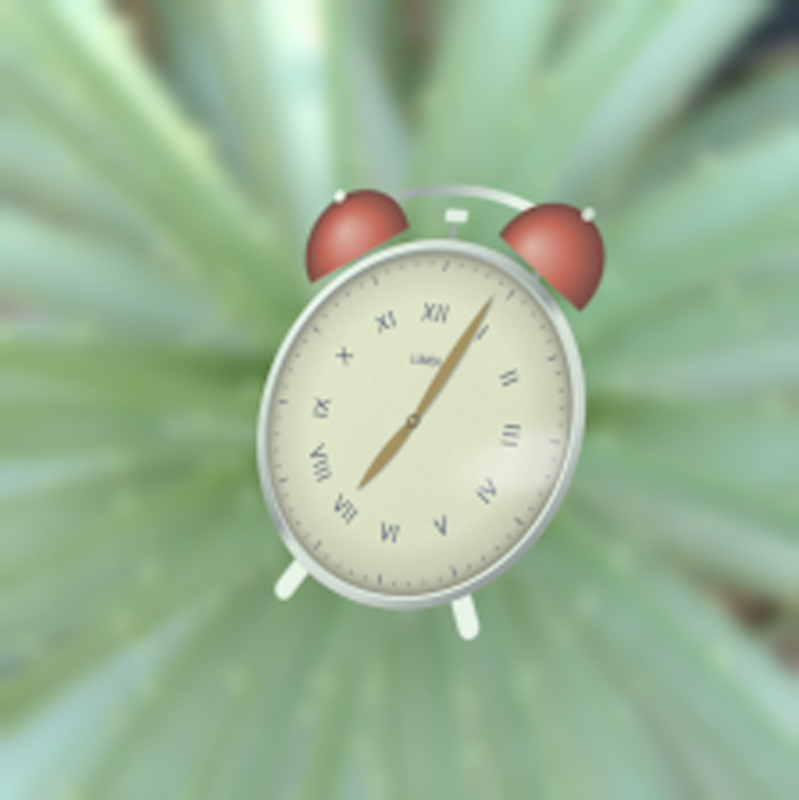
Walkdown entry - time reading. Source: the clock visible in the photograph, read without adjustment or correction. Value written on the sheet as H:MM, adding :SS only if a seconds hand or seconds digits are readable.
7:04
